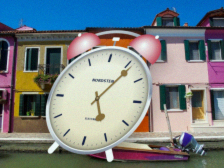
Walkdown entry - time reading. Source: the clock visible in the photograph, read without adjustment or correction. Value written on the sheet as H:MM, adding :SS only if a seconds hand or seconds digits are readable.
5:06
